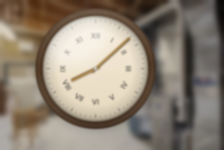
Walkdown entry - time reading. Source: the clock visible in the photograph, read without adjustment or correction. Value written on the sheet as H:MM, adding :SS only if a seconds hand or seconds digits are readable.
8:08
